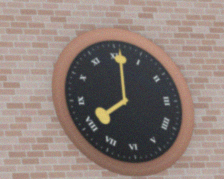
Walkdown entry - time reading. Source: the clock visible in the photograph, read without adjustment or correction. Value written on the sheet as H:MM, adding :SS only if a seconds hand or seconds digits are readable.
8:01
